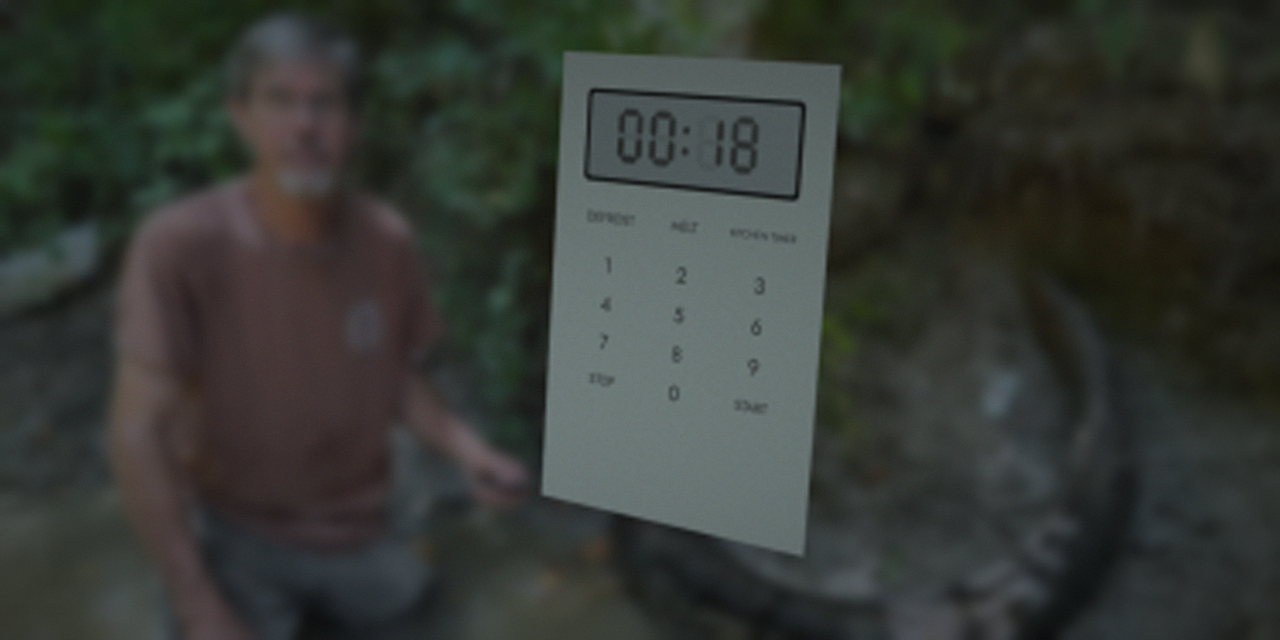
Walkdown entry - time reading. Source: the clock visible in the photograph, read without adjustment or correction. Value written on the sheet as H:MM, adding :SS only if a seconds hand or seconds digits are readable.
0:18
